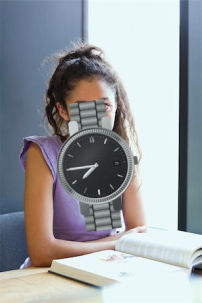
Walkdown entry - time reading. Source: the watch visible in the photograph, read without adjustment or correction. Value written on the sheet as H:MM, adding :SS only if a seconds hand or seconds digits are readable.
7:45
